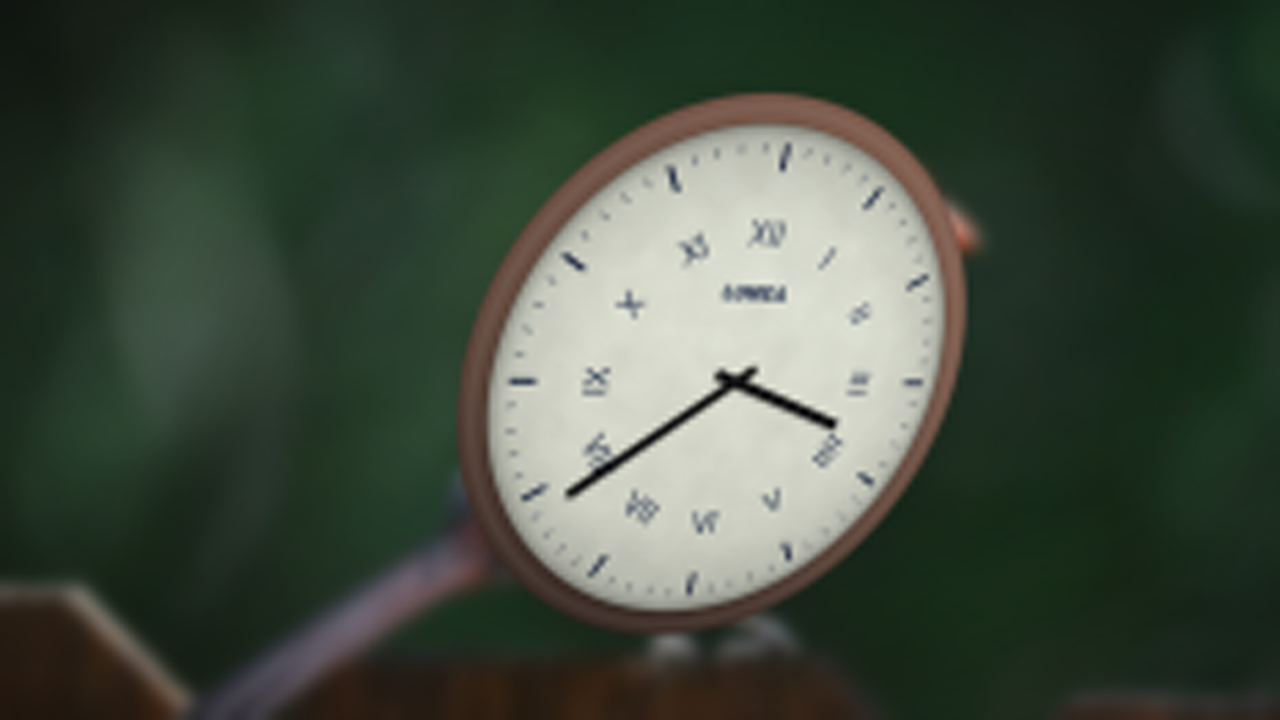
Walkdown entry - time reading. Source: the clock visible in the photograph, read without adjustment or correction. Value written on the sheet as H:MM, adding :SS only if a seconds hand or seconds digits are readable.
3:39
